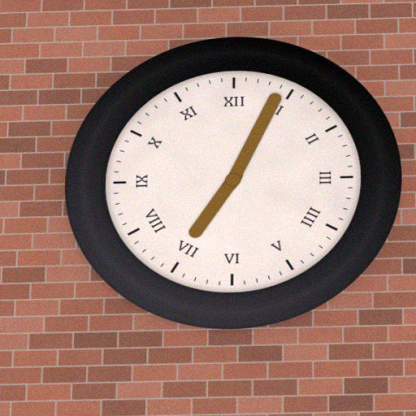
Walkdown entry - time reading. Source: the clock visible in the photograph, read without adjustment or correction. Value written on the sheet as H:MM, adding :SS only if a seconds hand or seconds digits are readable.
7:04
